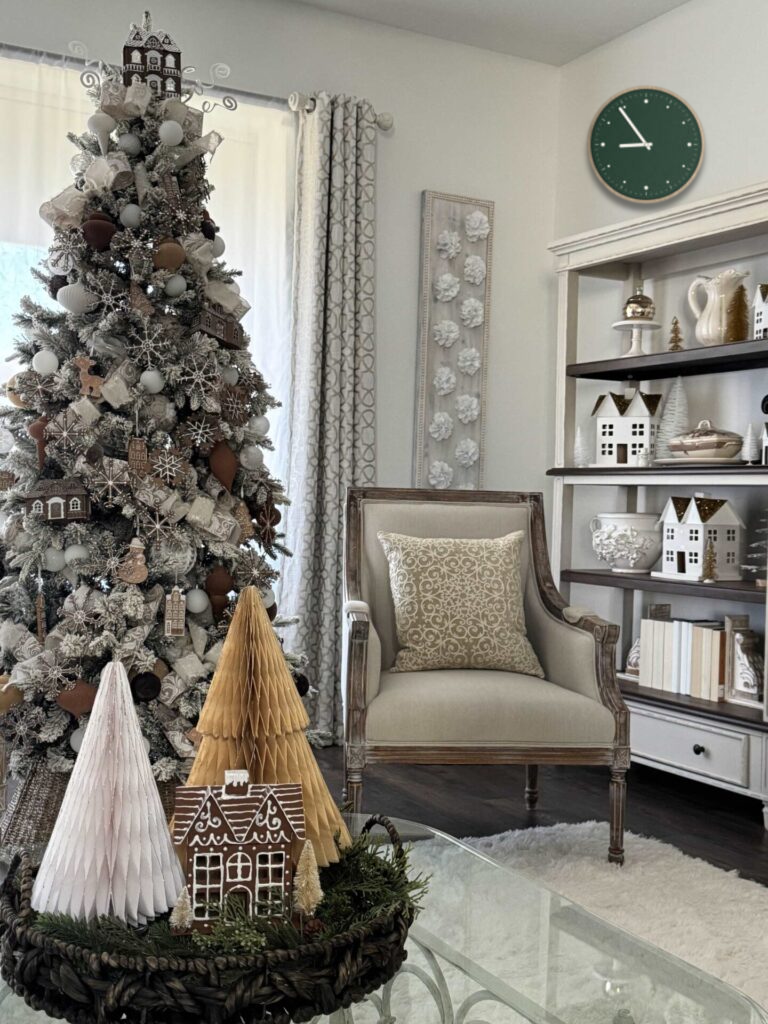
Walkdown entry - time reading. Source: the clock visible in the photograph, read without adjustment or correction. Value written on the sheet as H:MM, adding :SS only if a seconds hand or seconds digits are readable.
8:54
